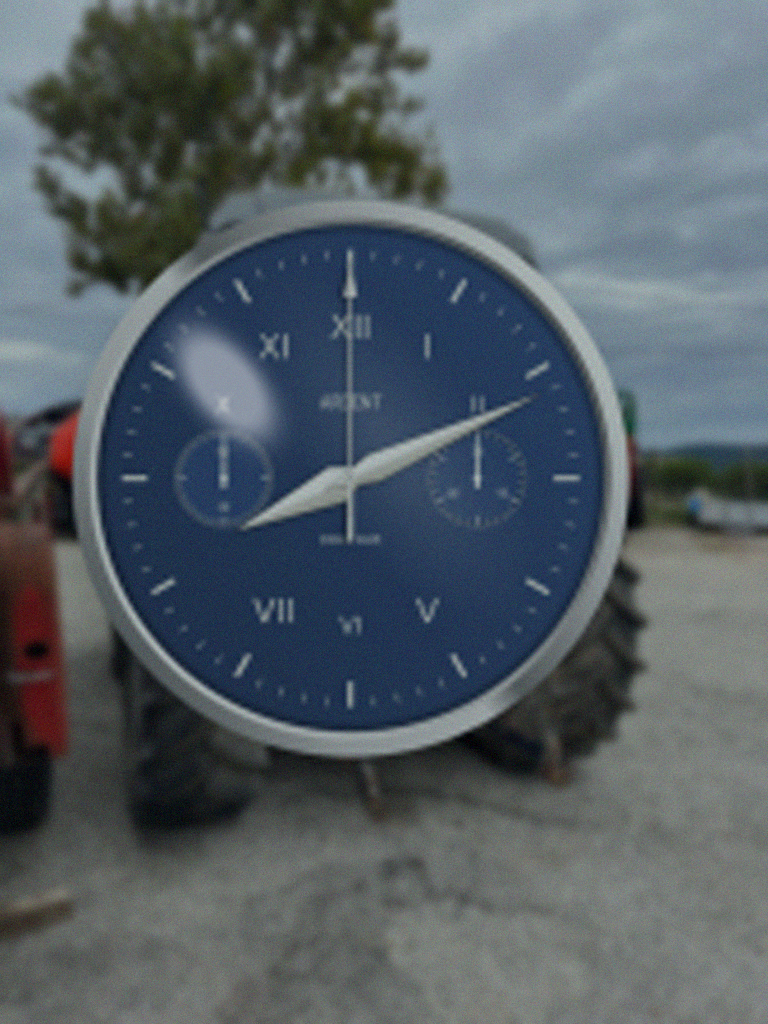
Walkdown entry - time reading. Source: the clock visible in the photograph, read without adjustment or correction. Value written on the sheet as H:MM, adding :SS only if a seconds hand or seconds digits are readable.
8:11
